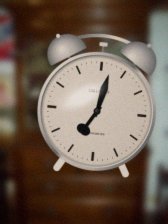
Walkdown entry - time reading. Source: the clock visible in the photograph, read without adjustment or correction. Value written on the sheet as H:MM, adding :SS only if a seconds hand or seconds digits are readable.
7:02
